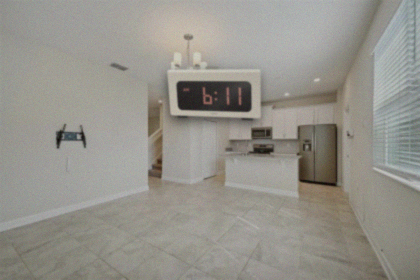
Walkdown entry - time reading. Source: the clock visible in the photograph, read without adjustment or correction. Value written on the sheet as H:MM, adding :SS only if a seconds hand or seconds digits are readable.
6:11
